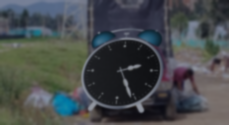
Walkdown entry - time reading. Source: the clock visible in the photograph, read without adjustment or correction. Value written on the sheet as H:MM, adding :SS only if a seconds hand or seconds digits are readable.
2:26
